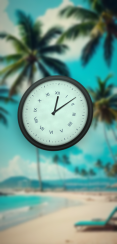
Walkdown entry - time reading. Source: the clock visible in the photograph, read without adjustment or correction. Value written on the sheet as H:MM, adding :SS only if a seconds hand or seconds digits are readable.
12:08
